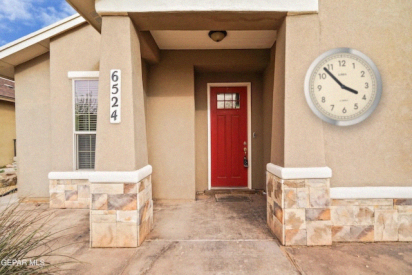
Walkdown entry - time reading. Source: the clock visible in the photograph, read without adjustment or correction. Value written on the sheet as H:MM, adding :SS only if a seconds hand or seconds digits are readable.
3:53
